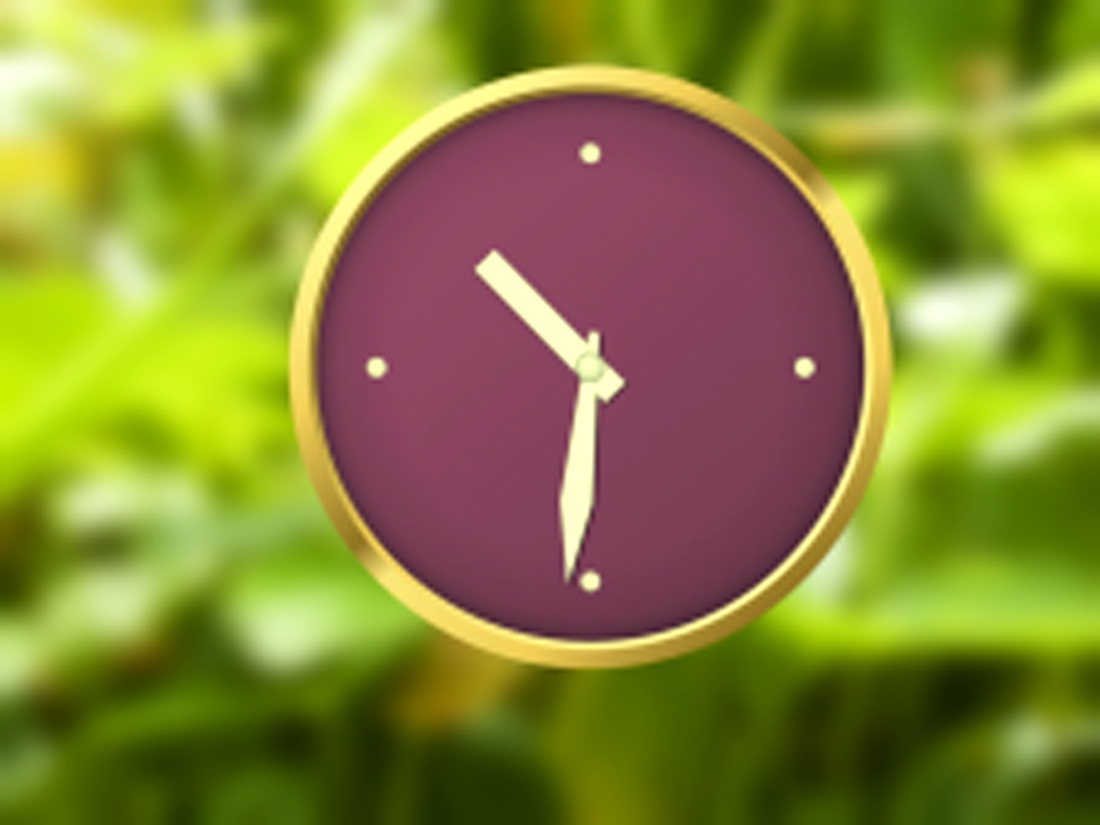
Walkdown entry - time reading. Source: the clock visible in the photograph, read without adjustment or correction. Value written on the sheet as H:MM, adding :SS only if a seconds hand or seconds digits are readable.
10:31
